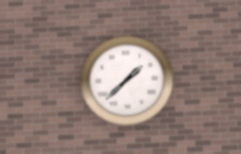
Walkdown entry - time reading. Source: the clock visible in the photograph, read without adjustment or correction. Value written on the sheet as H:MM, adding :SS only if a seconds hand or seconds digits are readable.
1:38
